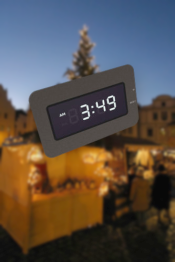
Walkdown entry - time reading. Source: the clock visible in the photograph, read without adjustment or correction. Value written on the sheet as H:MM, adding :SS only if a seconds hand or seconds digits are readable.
3:49
